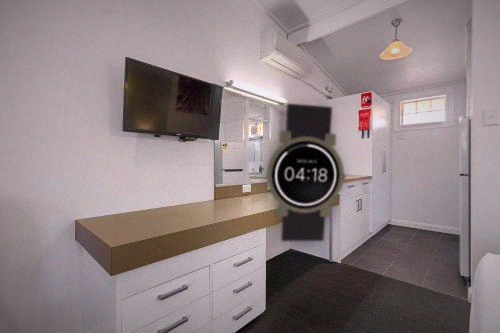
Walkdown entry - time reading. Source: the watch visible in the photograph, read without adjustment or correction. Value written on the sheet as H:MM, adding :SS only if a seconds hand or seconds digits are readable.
4:18
